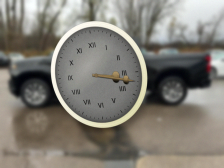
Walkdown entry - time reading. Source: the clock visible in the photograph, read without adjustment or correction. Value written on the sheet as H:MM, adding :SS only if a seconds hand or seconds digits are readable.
3:17
